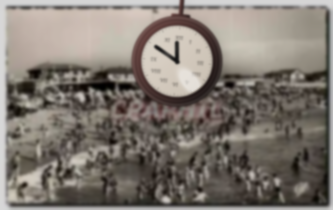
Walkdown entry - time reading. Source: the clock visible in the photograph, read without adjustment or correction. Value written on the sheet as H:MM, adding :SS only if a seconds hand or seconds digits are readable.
11:50
